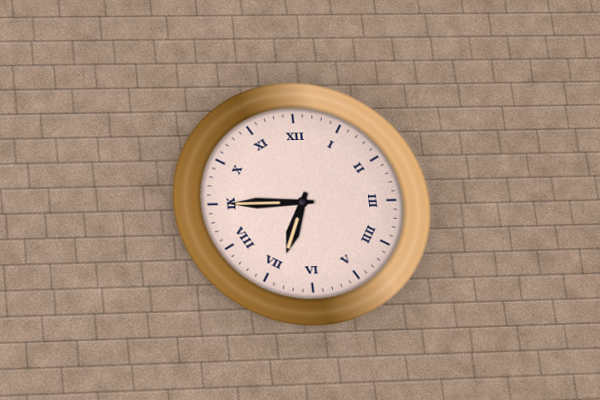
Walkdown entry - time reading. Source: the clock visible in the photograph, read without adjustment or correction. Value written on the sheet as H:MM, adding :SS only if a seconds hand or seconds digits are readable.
6:45
